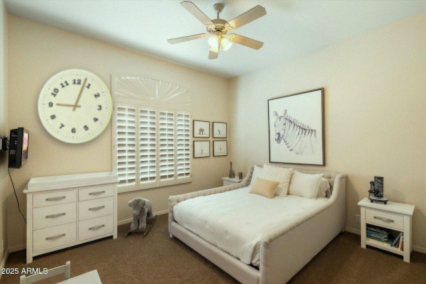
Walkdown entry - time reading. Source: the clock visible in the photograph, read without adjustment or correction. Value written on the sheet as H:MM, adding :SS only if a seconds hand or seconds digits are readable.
9:03
